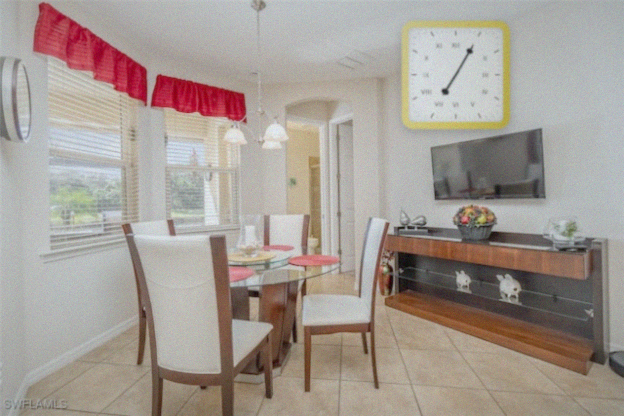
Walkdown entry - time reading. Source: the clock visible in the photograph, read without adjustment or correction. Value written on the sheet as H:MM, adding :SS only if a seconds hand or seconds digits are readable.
7:05
